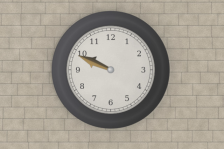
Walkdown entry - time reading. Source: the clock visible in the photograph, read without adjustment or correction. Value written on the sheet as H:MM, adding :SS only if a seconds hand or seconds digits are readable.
9:49
